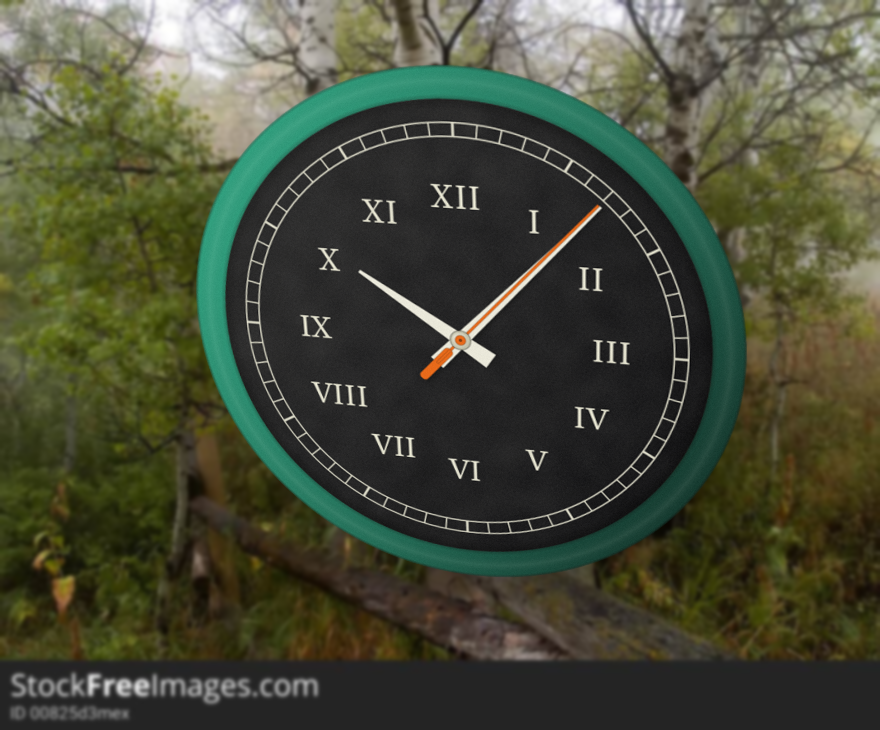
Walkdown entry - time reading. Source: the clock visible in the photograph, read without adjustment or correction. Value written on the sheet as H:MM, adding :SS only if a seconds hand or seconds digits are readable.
10:07:07
